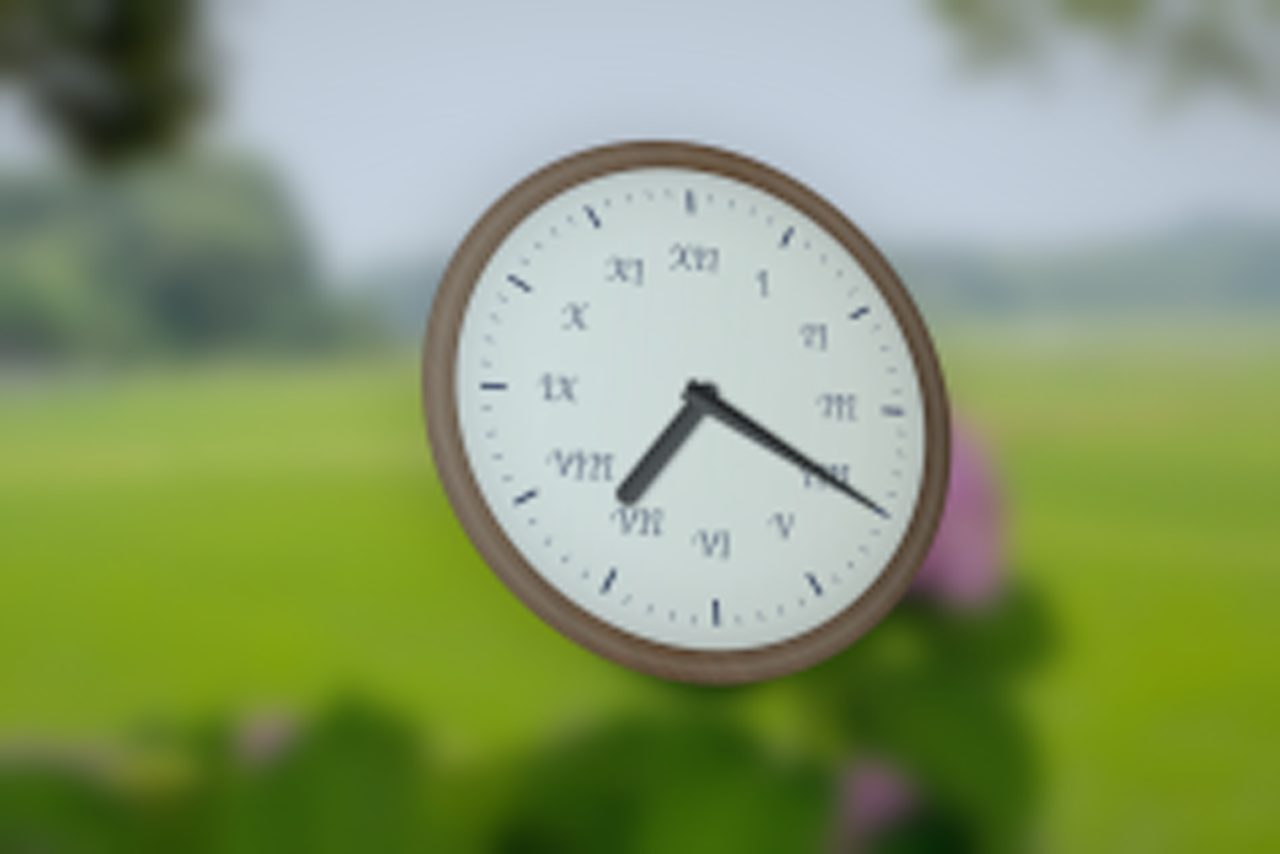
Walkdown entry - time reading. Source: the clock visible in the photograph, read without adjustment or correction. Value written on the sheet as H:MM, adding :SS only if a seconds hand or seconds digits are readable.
7:20
